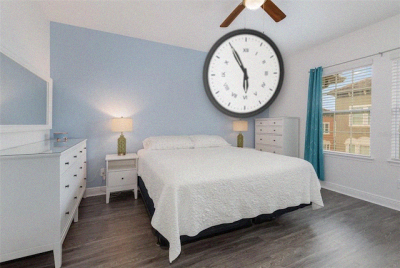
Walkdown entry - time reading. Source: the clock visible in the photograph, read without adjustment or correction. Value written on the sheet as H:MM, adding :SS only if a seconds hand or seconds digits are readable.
5:55
